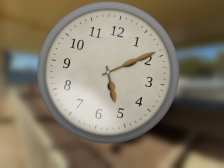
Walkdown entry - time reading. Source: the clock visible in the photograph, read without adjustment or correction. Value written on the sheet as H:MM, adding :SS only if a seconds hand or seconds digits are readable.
5:09
